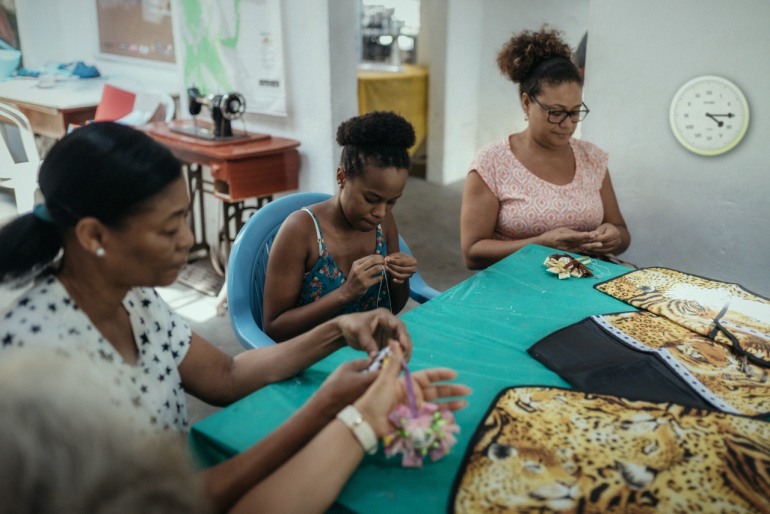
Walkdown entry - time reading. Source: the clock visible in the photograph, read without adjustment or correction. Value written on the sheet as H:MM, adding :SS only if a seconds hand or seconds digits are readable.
4:15
